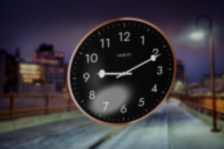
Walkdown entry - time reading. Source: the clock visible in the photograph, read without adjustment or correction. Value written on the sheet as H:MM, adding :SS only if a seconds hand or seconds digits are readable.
9:11
